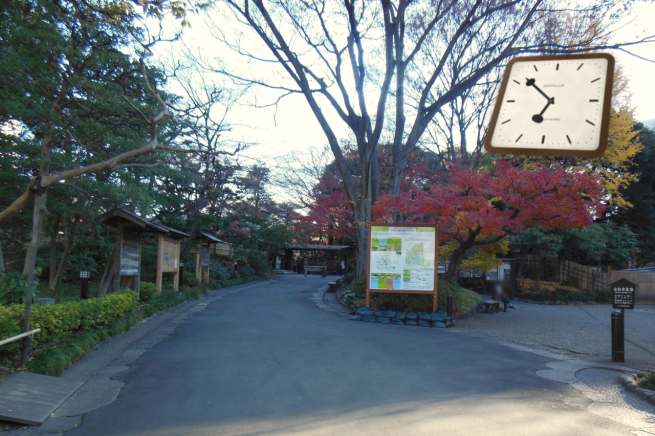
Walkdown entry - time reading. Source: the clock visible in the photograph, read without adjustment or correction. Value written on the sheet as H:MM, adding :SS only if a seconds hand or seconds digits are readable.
6:52
